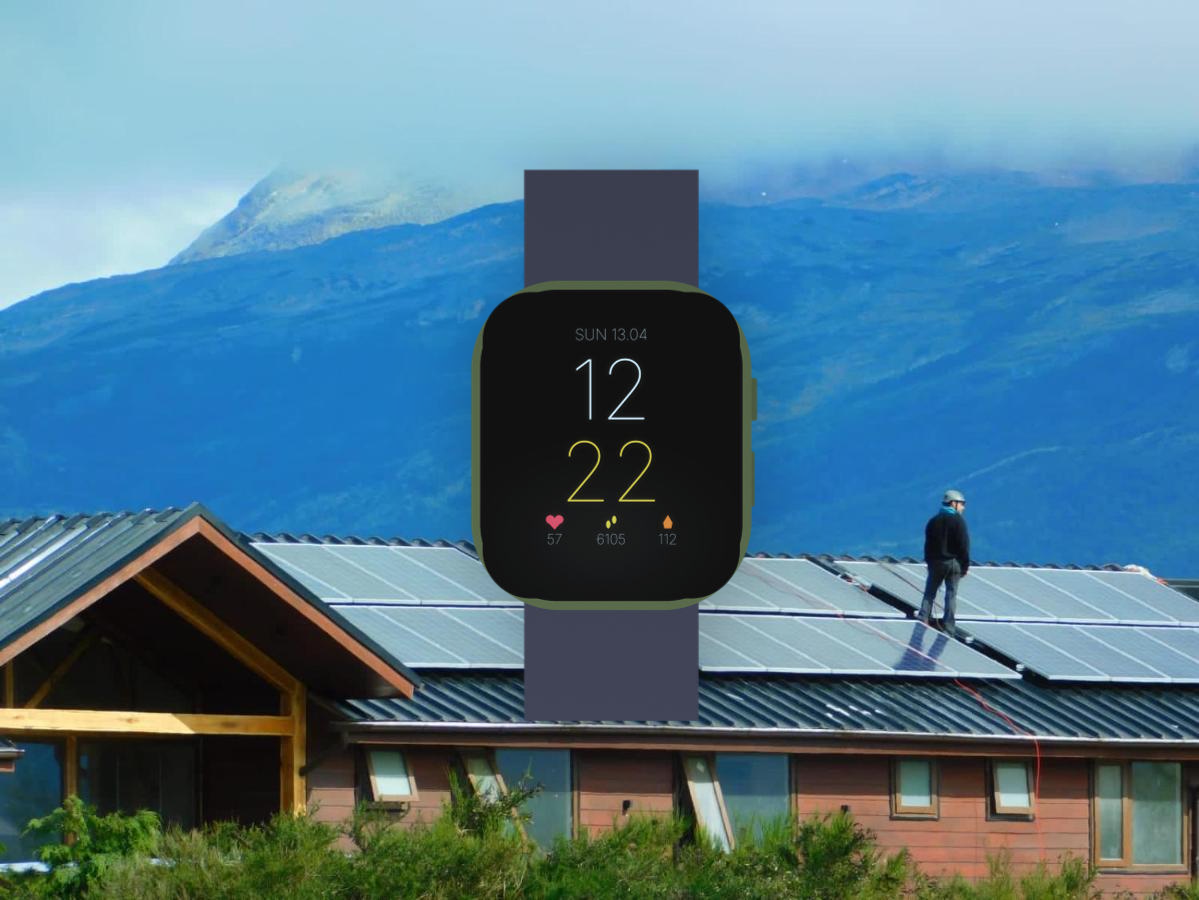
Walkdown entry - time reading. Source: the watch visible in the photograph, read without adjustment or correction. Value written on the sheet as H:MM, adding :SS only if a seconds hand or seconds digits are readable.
12:22
